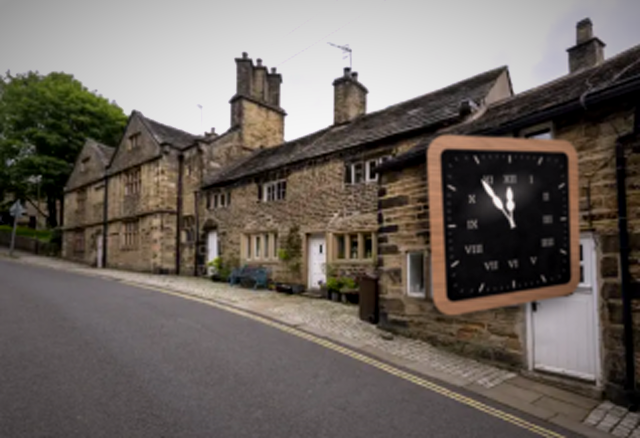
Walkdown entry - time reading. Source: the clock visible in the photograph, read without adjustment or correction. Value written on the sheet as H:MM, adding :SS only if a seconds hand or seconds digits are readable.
11:54
